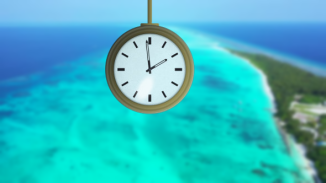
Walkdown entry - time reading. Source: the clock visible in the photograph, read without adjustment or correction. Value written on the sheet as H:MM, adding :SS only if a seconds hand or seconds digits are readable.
1:59
